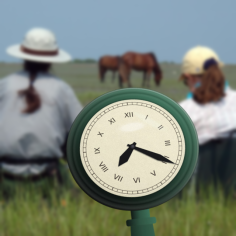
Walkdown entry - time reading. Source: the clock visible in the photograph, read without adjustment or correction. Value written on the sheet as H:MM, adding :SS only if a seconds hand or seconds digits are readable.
7:20
